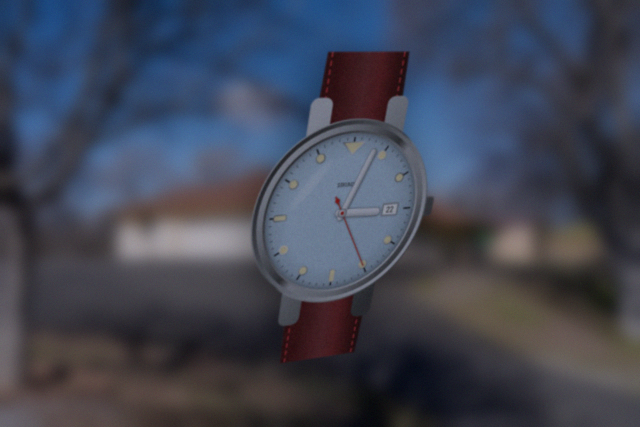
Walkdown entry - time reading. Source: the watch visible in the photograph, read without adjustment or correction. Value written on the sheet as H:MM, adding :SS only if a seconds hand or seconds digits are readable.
3:03:25
